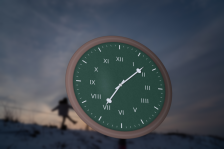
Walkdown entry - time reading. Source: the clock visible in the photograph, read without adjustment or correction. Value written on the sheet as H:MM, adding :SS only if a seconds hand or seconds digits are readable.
7:08
